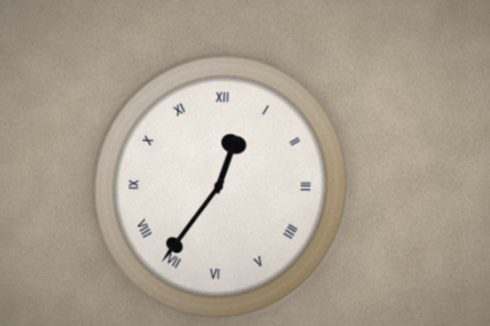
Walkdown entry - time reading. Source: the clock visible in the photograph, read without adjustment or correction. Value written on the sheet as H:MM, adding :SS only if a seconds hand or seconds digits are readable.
12:36
